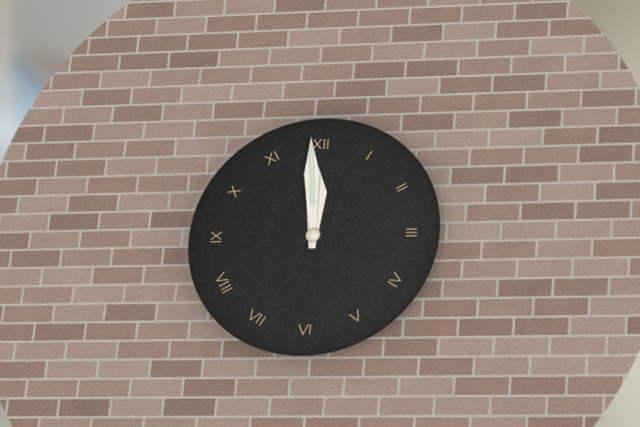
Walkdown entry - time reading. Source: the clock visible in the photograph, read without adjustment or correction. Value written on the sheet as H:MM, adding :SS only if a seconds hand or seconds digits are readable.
11:59
